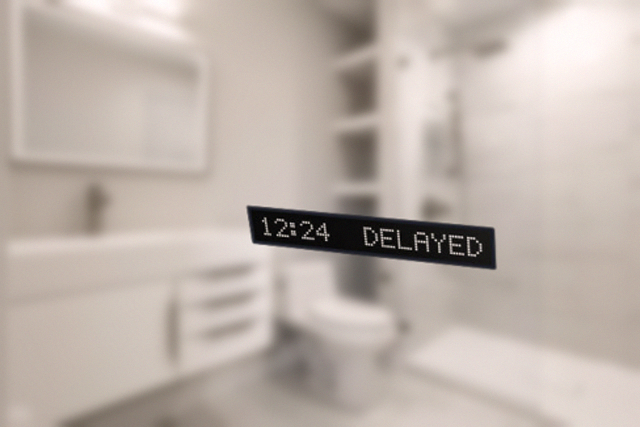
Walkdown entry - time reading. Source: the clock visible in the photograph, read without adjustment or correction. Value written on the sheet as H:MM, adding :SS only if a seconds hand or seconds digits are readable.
12:24
